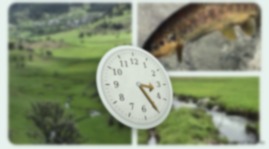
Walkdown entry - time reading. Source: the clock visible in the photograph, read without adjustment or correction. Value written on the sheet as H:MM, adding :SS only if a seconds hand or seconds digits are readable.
3:25
